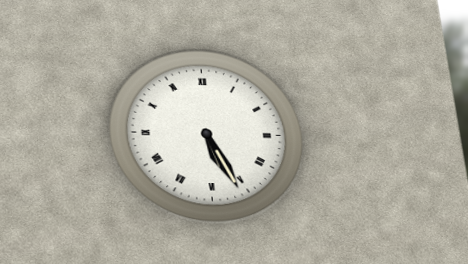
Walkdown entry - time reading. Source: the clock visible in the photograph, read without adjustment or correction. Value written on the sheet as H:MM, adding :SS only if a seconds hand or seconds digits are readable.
5:26
